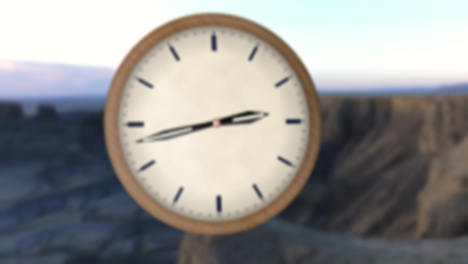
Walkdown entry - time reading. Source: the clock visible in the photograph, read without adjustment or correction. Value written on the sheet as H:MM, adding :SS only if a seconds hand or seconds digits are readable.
2:43
